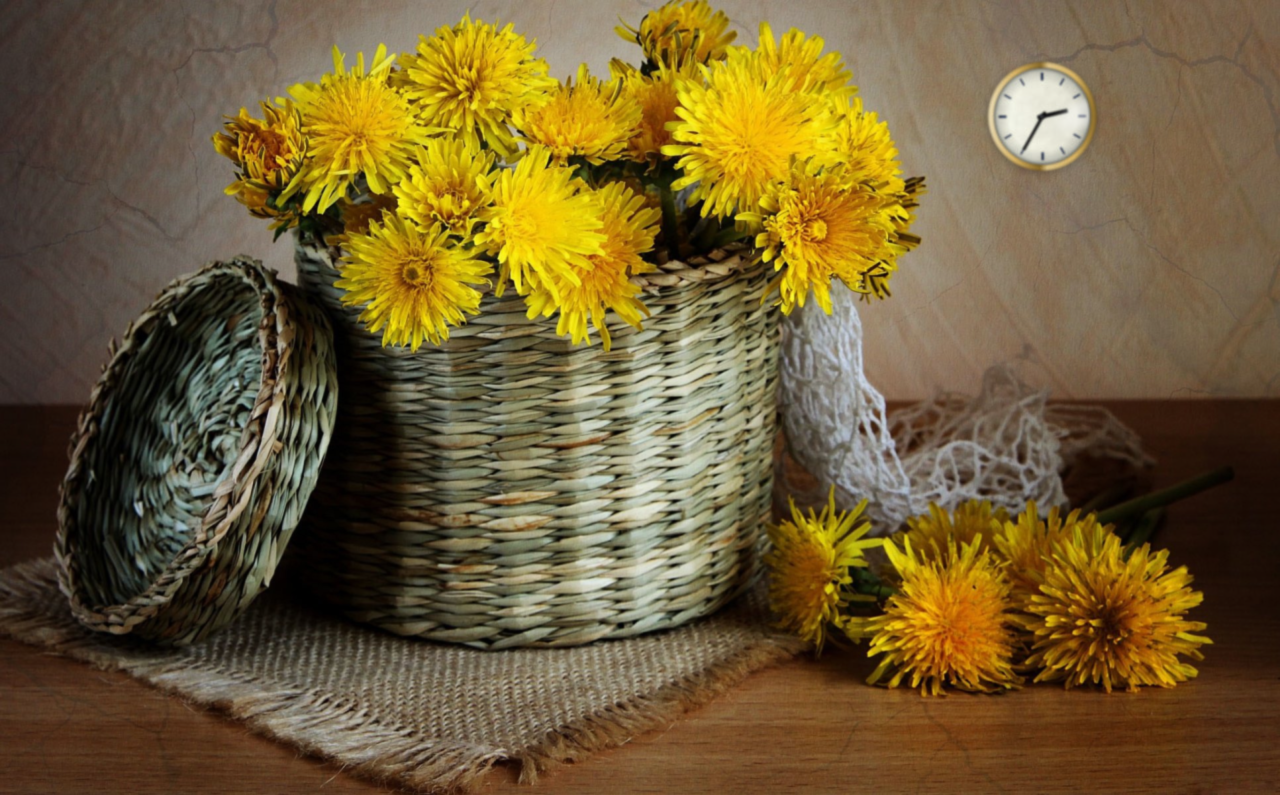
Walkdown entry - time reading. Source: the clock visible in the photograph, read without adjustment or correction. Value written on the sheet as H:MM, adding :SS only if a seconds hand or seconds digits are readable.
2:35
